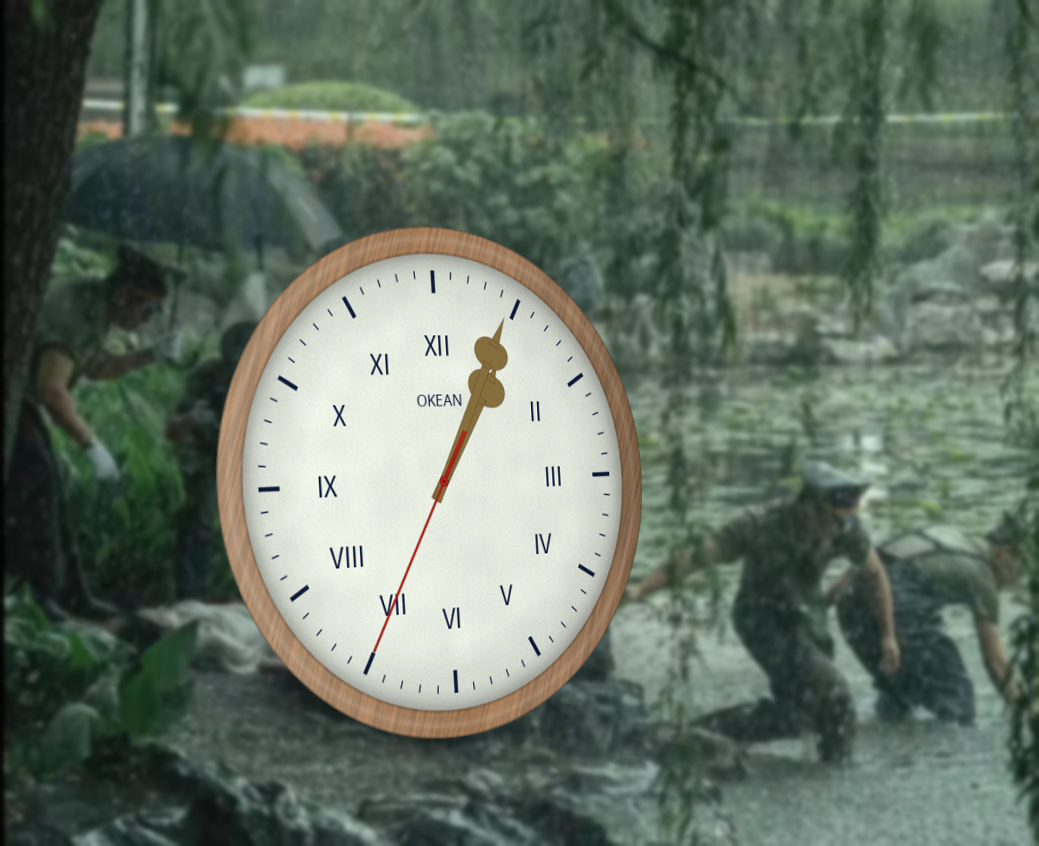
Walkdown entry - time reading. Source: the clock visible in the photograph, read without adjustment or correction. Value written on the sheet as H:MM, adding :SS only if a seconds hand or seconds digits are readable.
1:04:35
